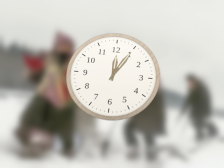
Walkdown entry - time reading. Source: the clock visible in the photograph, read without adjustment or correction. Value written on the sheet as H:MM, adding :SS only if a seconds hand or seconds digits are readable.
12:05
